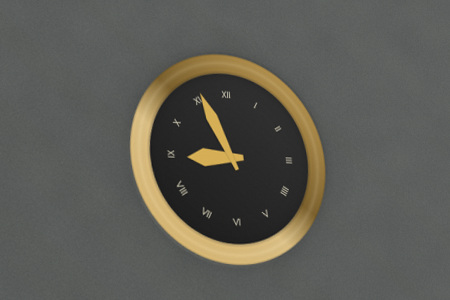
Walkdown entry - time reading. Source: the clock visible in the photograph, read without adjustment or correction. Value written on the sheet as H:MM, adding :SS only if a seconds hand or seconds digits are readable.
8:56
